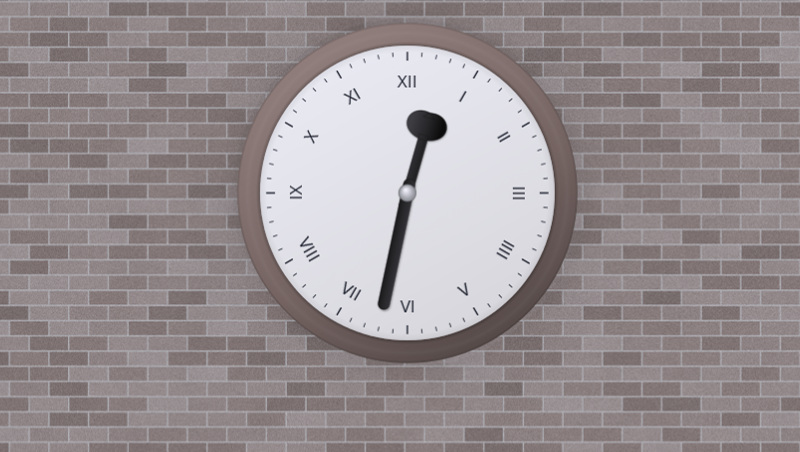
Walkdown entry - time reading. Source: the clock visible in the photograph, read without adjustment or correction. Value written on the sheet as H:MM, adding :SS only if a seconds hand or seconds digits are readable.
12:32
